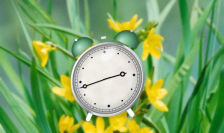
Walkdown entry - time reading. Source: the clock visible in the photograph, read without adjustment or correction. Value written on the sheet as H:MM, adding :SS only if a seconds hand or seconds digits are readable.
2:43
